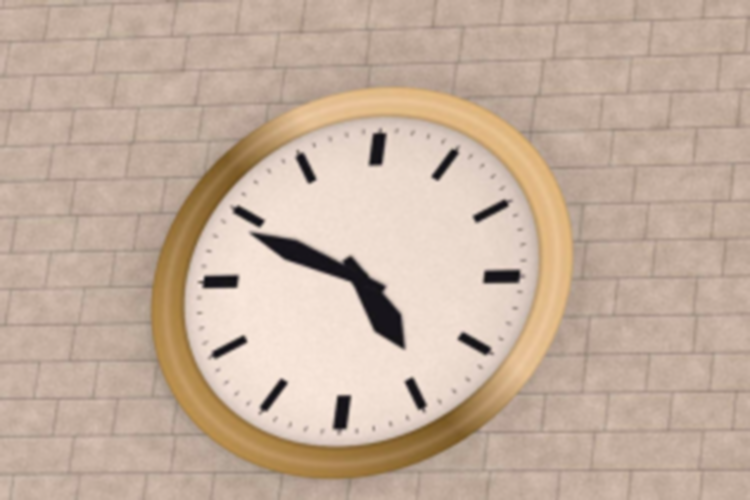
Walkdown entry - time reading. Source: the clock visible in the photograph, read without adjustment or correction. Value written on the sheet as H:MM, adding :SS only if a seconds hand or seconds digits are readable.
4:49
